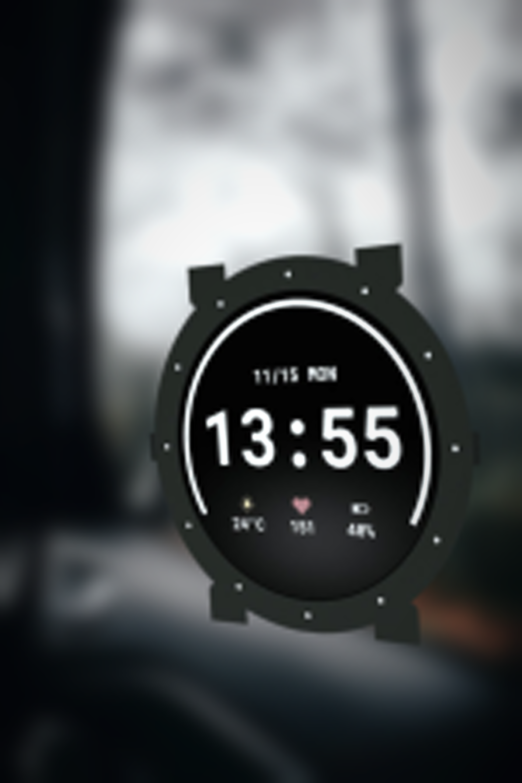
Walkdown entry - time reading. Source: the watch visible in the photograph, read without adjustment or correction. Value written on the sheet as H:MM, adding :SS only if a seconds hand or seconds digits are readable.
13:55
